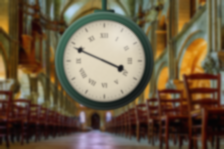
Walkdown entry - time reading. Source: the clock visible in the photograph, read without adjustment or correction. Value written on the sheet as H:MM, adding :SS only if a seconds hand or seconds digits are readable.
3:49
